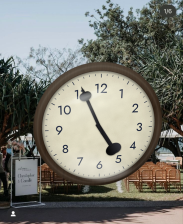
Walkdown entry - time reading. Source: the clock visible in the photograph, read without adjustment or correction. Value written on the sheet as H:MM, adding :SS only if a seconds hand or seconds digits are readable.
4:56
